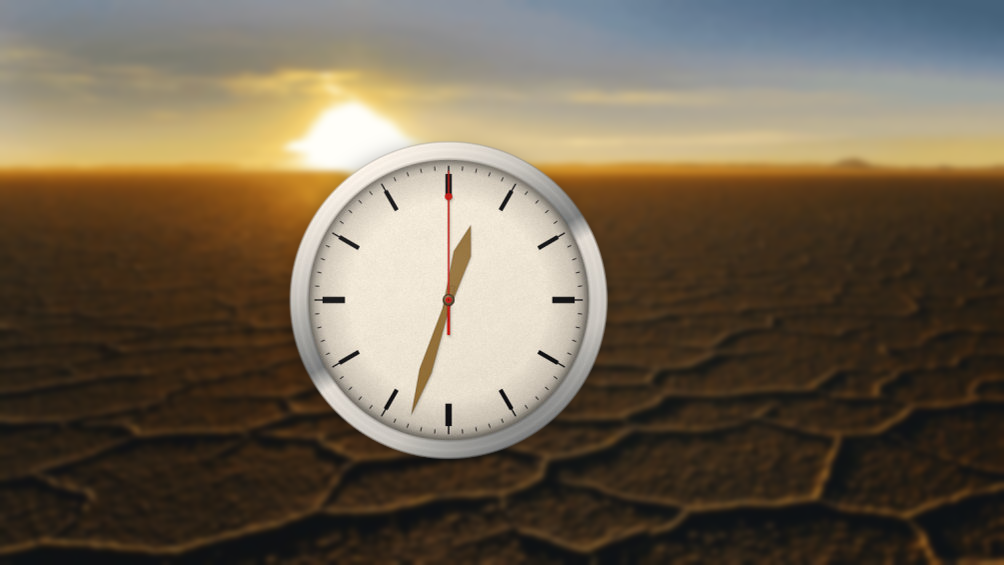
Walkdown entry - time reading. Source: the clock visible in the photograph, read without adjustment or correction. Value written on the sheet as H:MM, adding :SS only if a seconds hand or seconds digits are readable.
12:33:00
